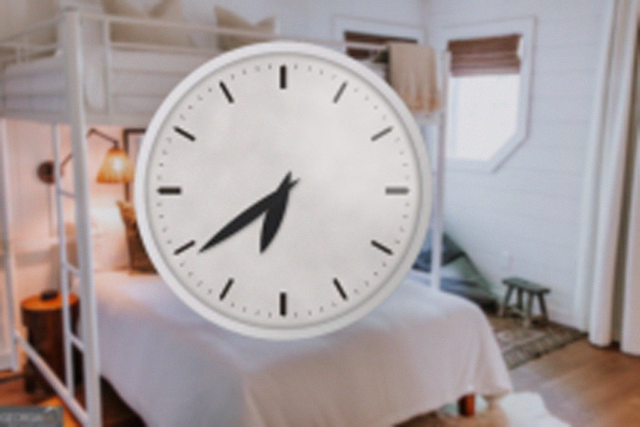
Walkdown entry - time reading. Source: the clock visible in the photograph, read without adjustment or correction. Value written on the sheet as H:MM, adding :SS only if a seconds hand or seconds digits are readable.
6:39
